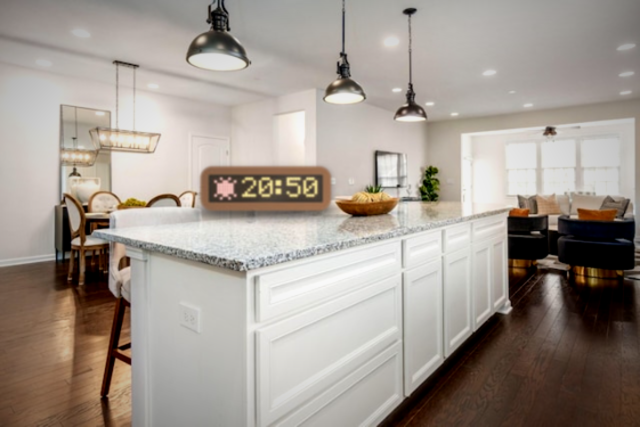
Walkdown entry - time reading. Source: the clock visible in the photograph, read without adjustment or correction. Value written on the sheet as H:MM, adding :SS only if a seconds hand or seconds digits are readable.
20:50
